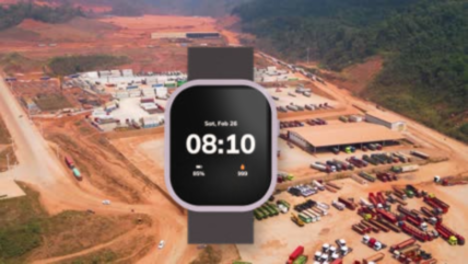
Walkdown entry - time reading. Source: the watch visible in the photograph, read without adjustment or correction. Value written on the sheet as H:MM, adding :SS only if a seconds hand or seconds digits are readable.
8:10
